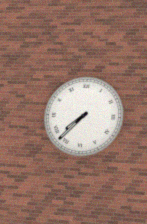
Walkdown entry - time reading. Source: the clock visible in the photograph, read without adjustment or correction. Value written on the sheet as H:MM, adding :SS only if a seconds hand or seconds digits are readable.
7:37
